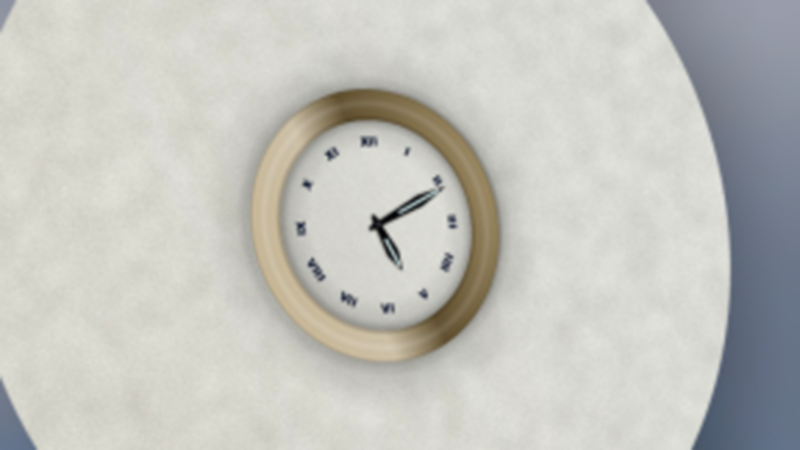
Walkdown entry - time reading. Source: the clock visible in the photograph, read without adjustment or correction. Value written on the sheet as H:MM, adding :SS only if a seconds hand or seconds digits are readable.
5:11
